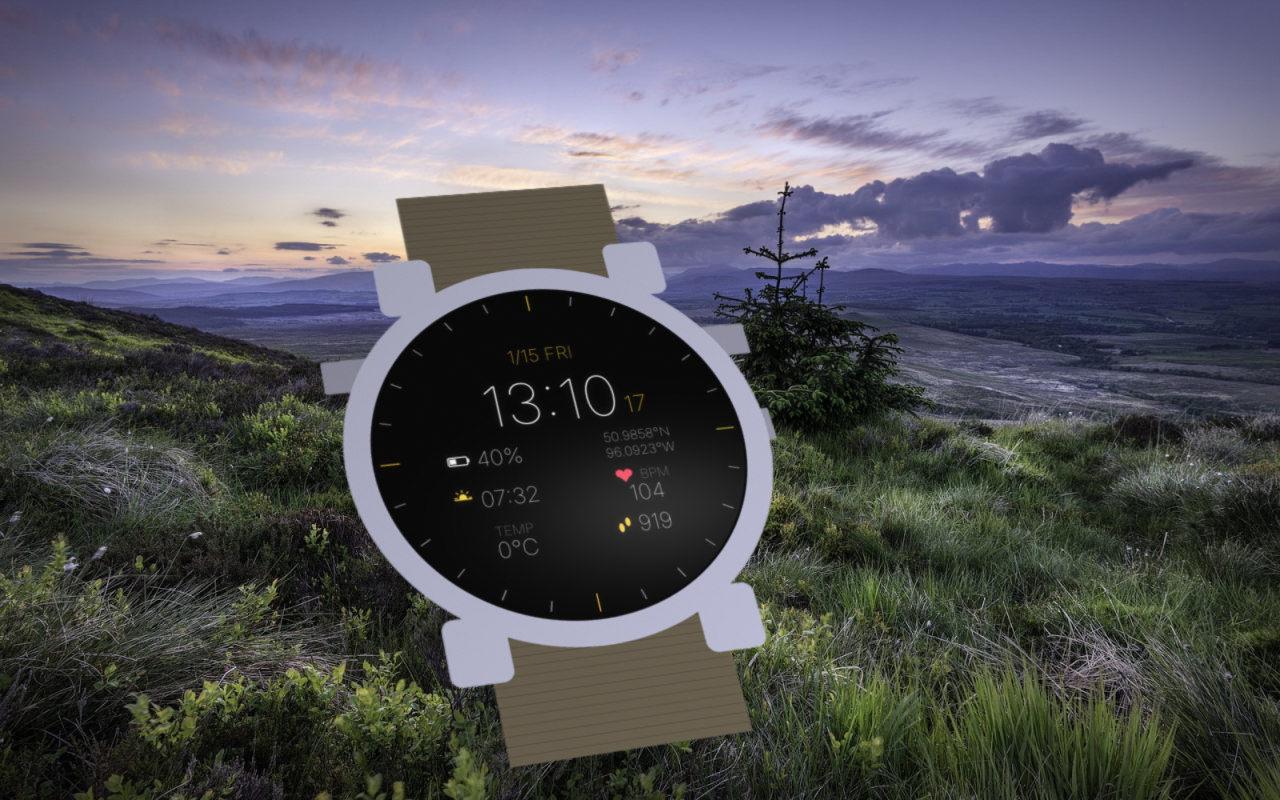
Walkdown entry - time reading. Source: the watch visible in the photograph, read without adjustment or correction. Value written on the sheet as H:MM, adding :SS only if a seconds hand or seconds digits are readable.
13:10:17
